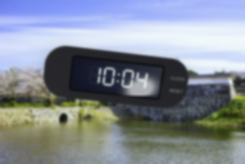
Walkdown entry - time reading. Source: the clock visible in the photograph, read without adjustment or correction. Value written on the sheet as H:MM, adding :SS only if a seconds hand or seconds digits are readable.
10:04
